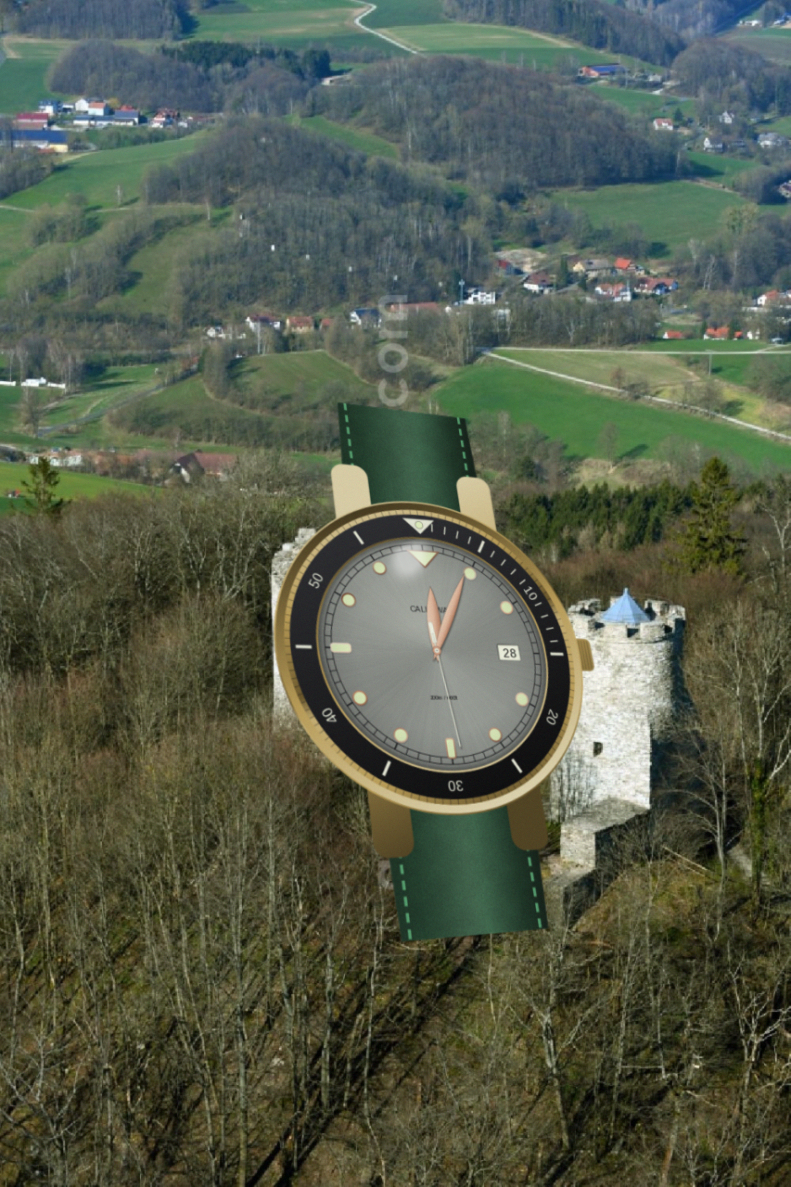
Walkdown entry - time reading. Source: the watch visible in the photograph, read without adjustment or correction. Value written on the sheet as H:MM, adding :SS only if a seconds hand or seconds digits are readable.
12:04:29
